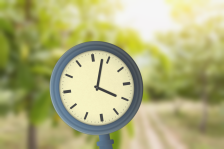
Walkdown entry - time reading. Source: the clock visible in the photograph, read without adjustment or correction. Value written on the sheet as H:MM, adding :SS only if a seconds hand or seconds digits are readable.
4:03
